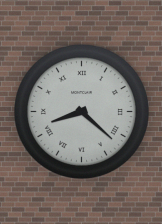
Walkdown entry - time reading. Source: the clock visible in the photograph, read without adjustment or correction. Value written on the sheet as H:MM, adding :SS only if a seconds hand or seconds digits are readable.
8:22
